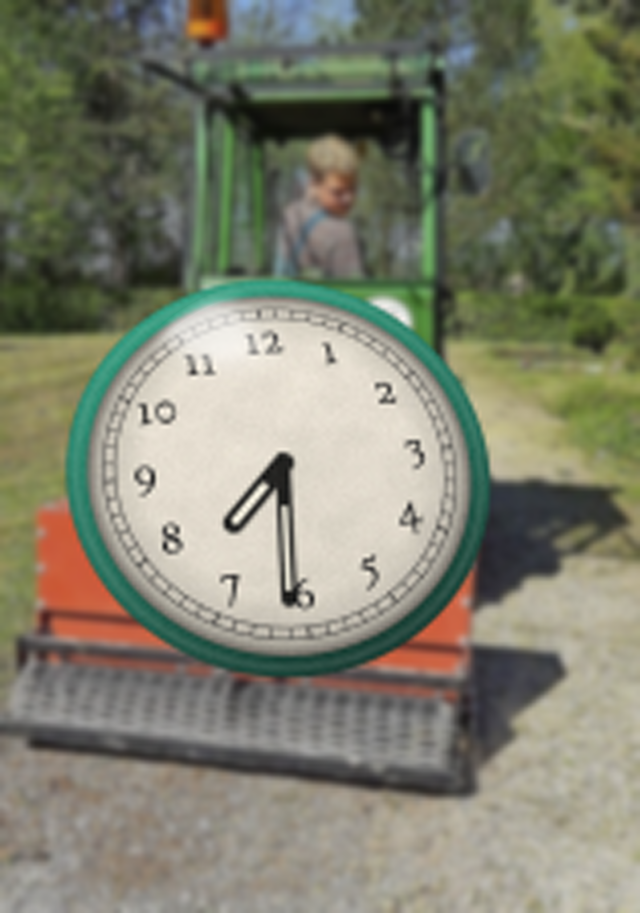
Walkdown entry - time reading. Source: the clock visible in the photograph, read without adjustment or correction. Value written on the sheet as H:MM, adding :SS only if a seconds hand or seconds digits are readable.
7:31
